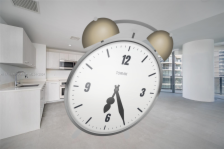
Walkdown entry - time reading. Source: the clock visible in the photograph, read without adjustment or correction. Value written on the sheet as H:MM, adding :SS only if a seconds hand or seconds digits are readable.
6:25
